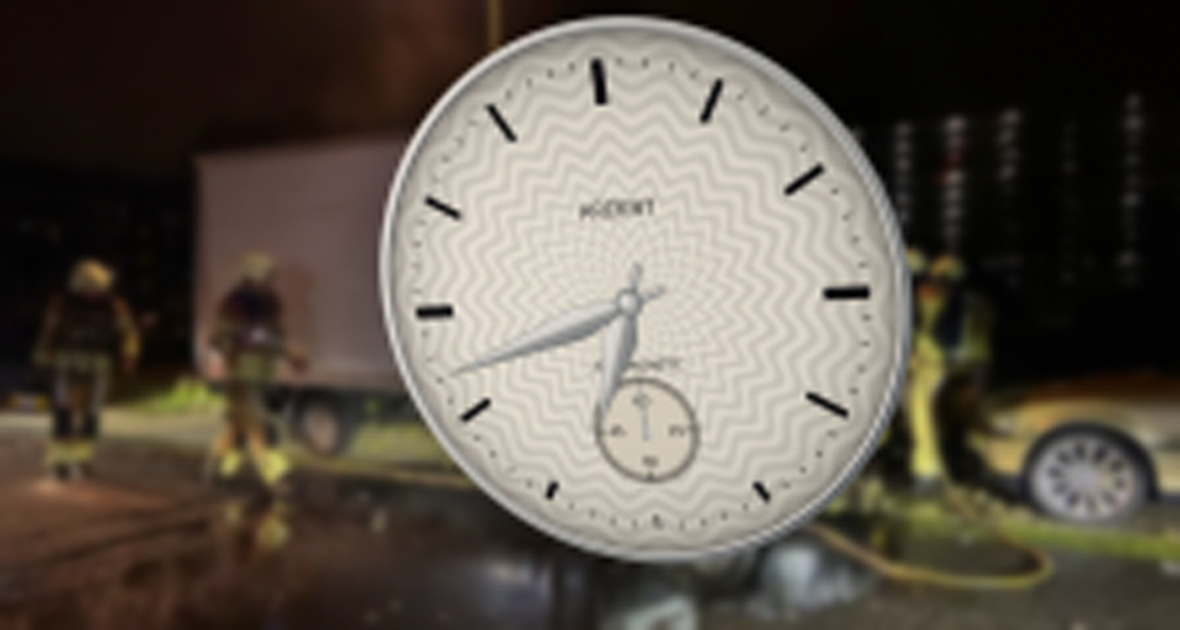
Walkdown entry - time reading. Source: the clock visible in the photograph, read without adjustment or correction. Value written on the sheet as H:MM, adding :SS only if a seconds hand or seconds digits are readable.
6:42
